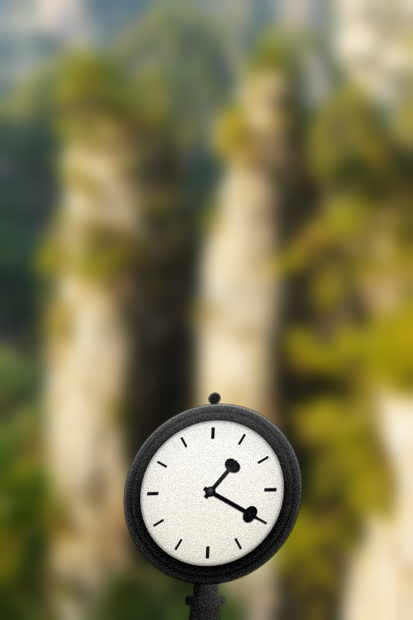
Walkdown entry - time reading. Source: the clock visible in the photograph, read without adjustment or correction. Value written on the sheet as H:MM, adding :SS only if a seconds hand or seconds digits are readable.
1:20
